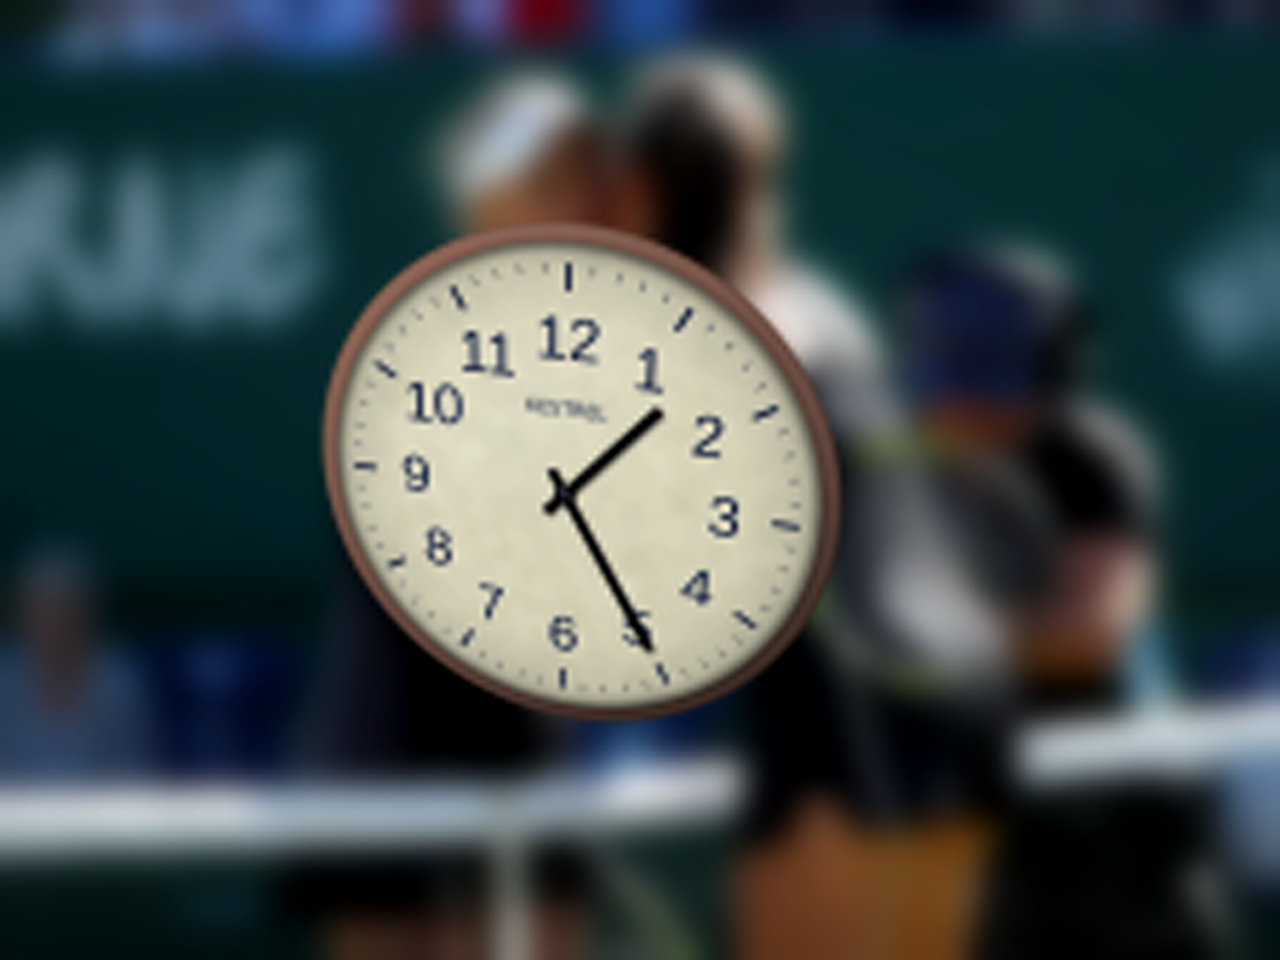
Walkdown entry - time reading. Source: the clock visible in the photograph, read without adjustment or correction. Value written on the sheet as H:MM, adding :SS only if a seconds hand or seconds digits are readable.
1:25
